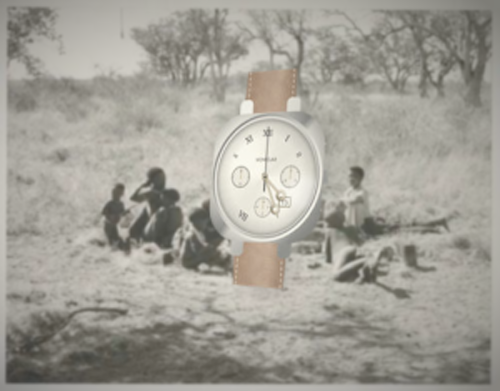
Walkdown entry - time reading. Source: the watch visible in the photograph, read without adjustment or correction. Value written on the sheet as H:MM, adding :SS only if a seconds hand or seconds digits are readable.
4:26
